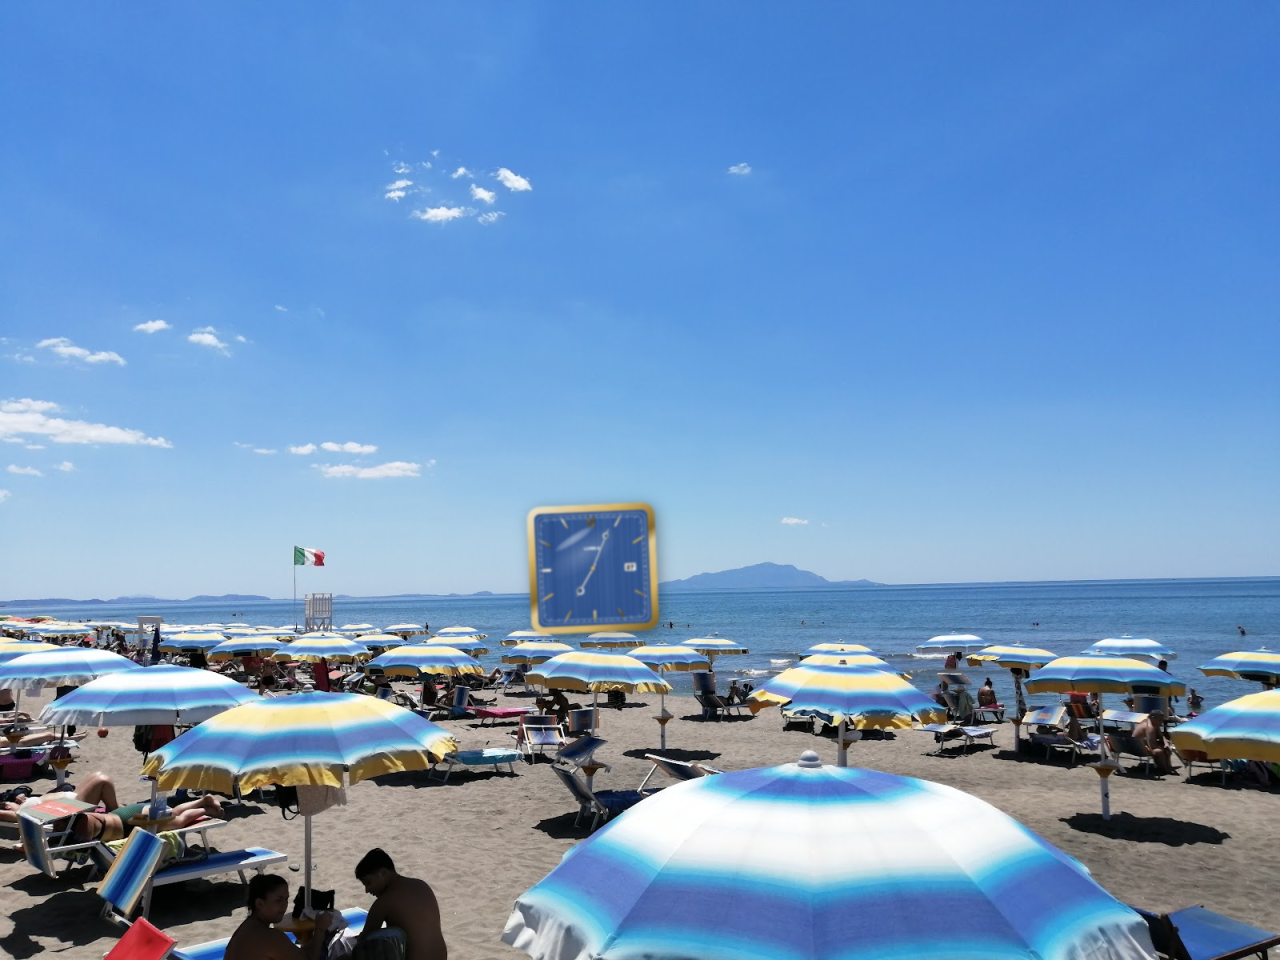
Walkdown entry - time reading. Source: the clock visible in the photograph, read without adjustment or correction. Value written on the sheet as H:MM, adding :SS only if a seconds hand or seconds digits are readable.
7:04
